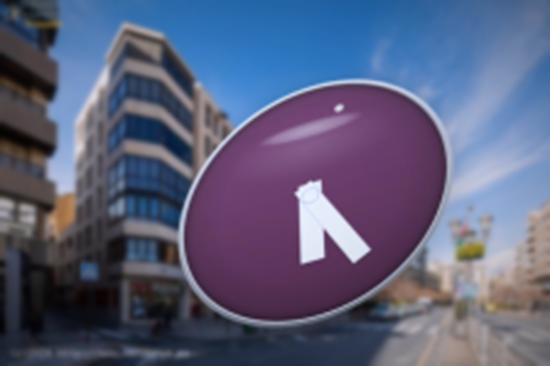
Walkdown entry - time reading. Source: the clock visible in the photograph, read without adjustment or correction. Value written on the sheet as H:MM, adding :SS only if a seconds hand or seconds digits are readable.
5:22
